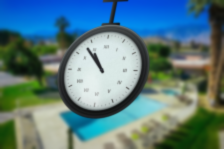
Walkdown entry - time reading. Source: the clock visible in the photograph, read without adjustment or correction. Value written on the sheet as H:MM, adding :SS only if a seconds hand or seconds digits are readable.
10:53
